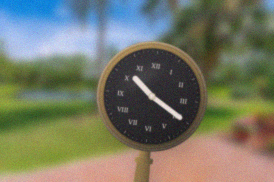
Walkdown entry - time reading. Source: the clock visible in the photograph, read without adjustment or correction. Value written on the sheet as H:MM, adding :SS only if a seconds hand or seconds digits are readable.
10:20
